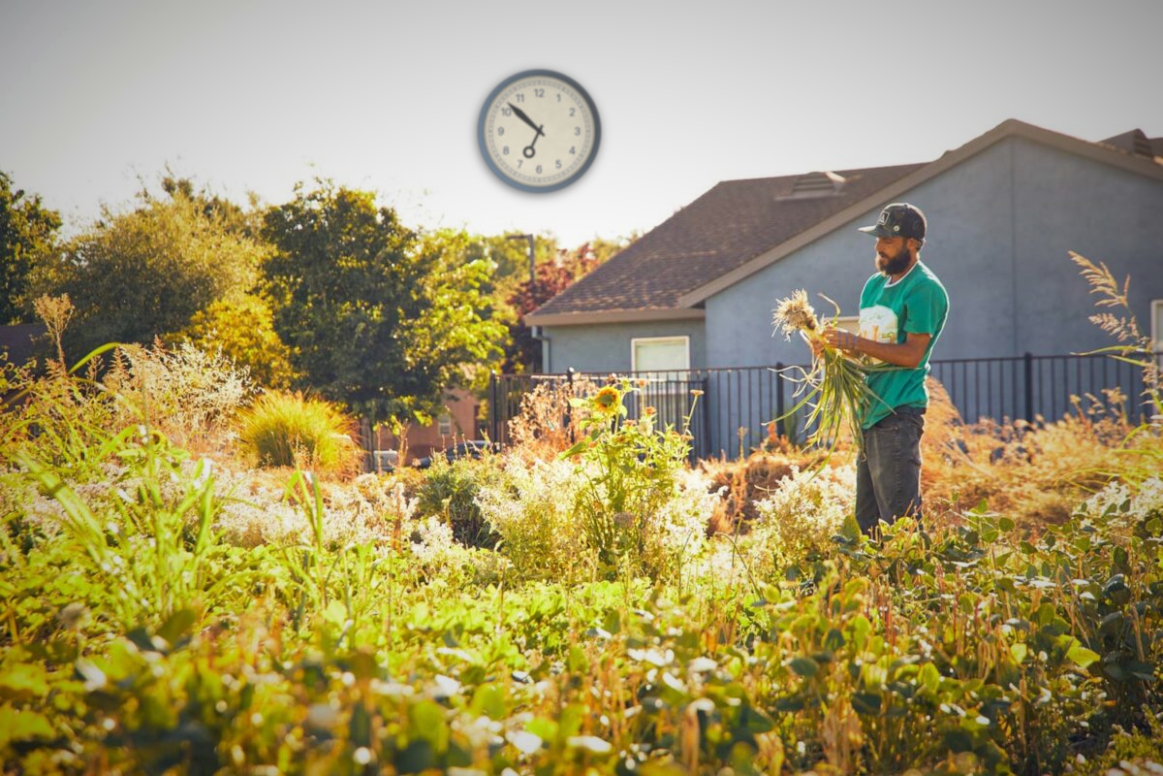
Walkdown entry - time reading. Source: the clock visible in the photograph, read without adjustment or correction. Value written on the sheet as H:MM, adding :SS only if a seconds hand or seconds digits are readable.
6:52
